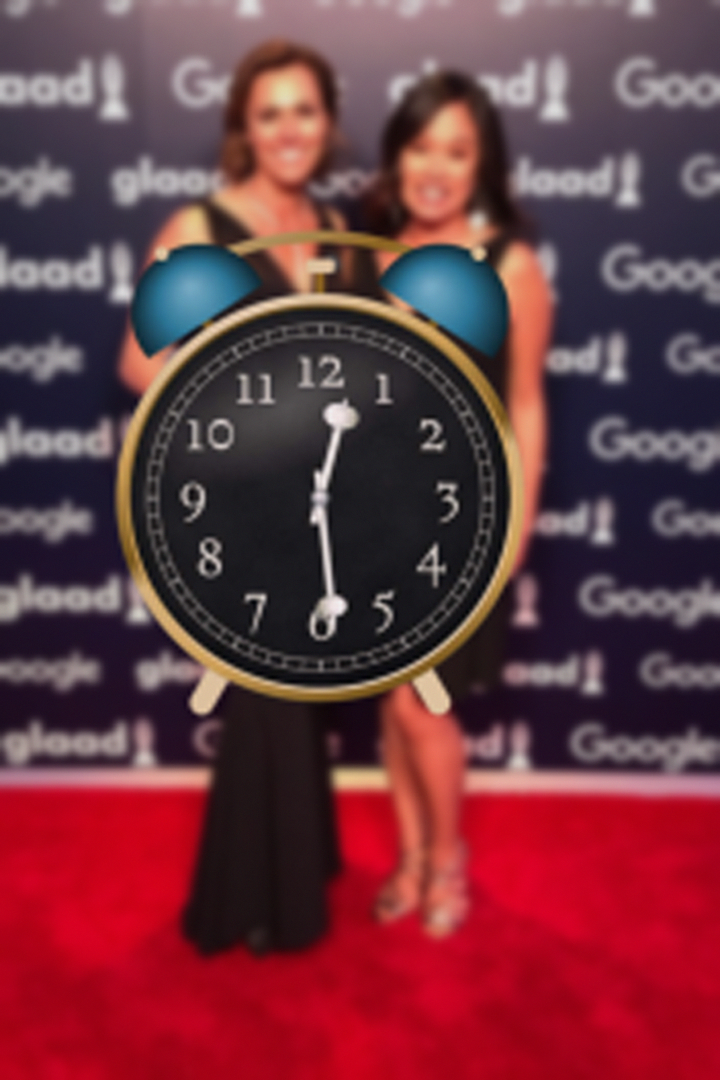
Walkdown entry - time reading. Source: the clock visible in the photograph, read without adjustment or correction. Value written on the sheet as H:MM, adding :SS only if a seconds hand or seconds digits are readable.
12:29
